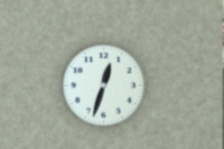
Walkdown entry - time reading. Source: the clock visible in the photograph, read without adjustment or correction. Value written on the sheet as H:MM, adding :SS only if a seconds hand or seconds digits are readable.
12:33
